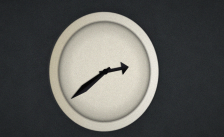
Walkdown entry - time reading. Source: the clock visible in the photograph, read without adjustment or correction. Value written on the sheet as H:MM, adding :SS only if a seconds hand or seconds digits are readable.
2:39
